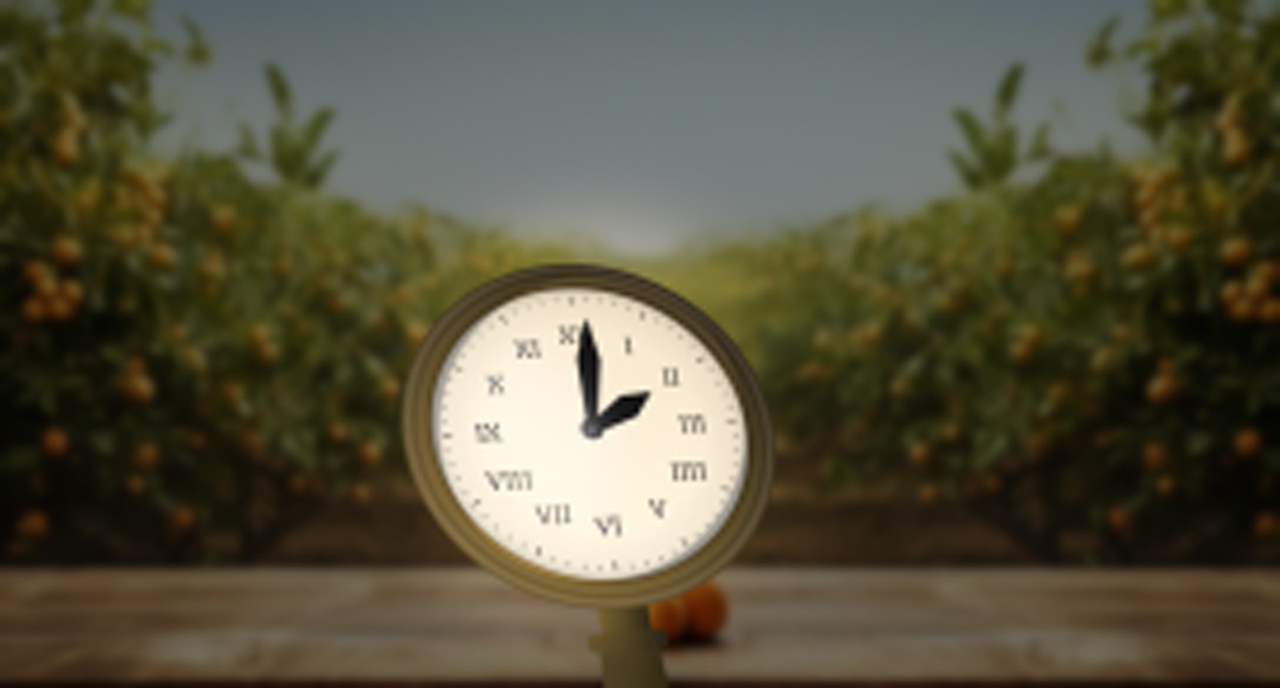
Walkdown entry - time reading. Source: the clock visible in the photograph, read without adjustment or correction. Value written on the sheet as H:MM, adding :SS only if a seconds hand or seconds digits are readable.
2:01
